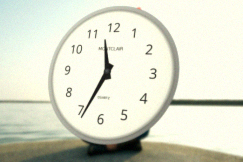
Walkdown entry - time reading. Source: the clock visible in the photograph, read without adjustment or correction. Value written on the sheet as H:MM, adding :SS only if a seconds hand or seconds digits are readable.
11:34
